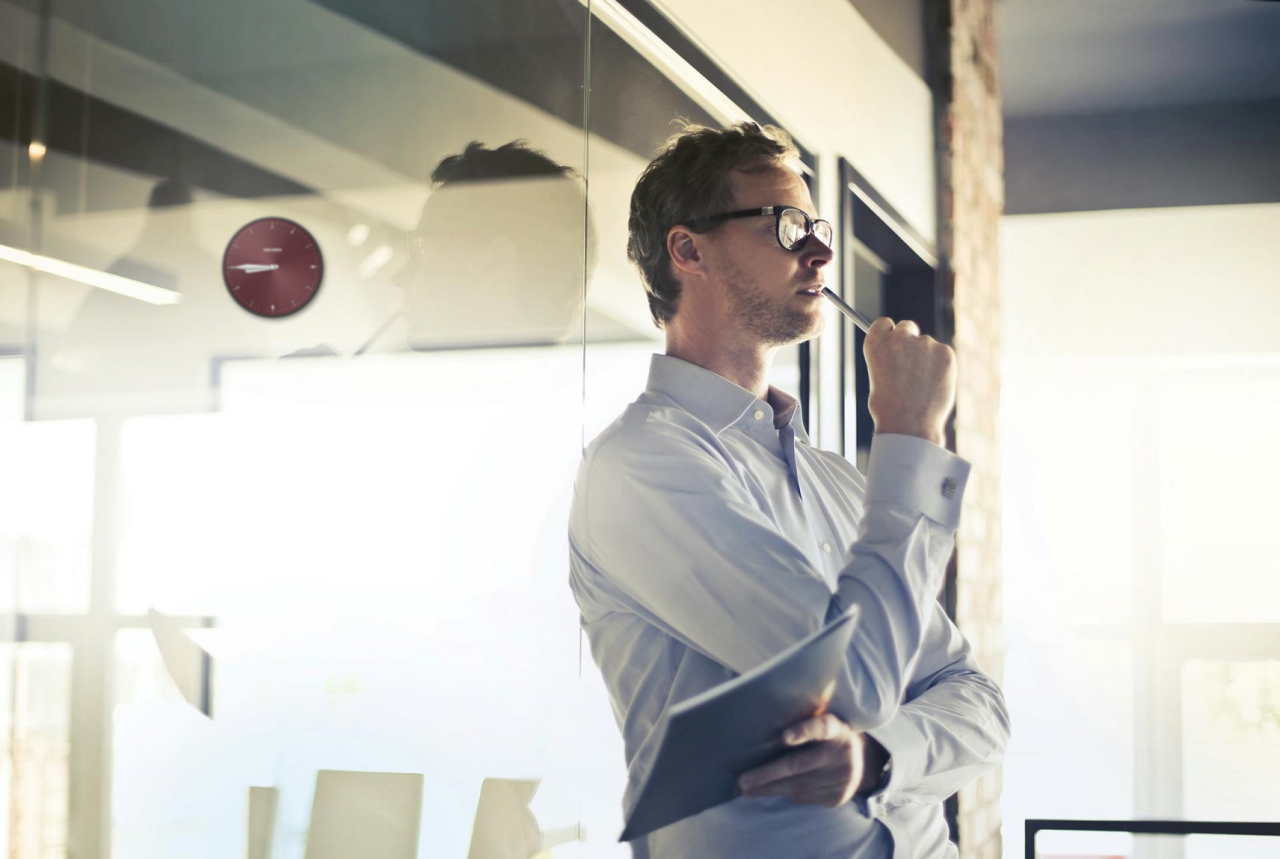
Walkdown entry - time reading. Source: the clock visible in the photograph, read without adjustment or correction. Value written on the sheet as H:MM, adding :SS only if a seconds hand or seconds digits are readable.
8:45
